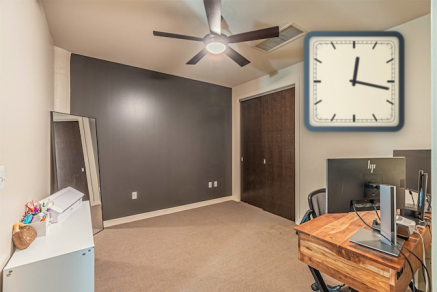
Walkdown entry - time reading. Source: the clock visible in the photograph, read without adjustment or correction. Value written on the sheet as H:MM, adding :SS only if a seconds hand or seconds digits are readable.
12:17
